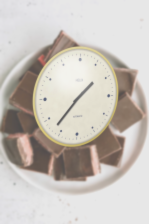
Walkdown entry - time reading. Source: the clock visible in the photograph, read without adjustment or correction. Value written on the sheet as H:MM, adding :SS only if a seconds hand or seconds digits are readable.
1:37
